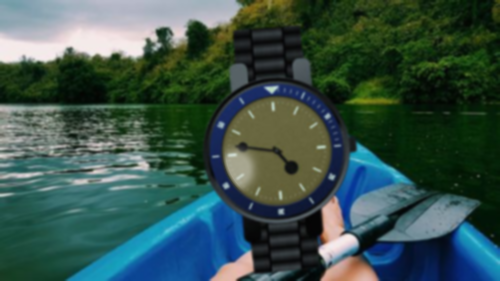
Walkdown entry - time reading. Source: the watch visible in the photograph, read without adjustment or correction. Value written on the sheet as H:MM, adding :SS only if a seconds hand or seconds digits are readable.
4:47
